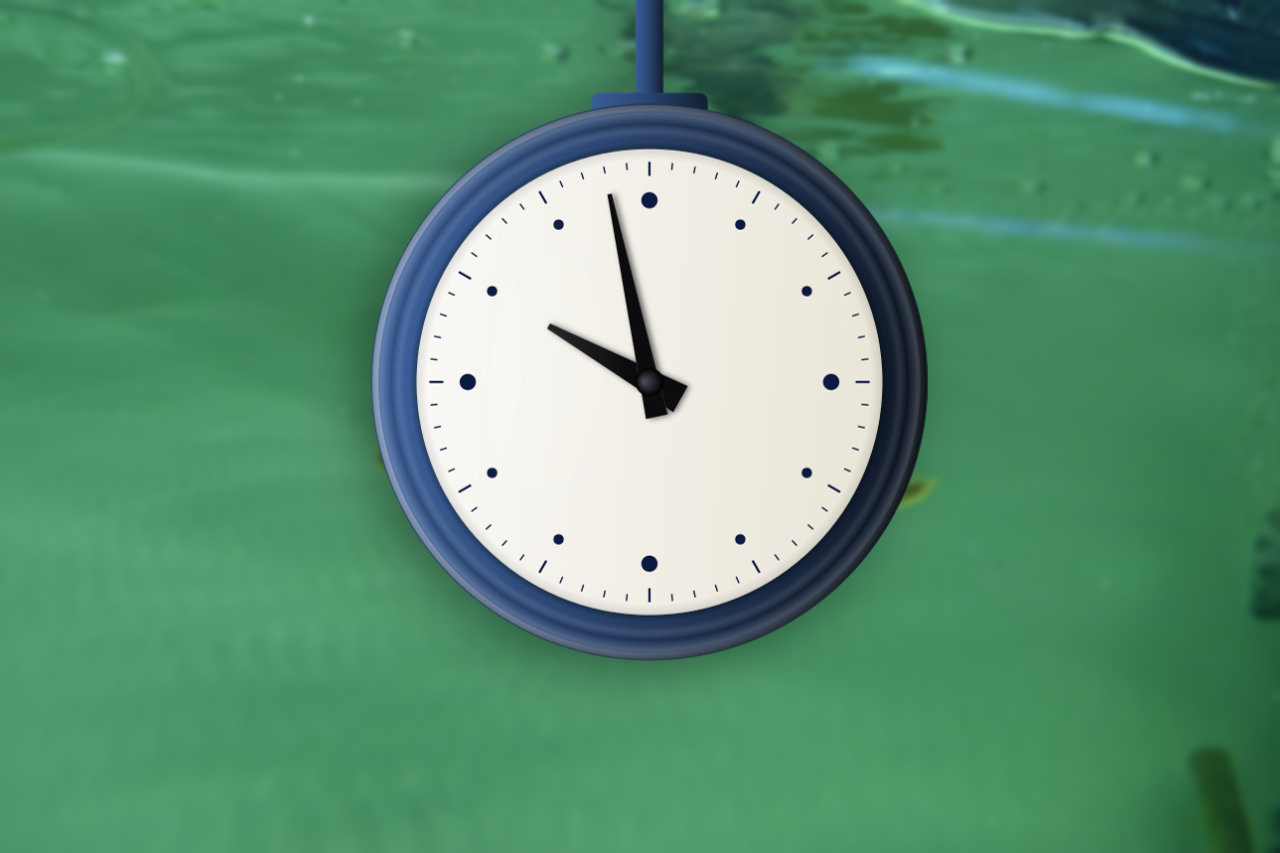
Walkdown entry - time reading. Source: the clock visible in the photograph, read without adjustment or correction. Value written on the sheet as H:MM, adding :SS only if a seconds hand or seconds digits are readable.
9:58
